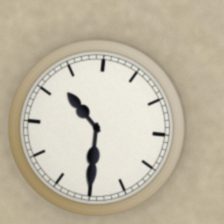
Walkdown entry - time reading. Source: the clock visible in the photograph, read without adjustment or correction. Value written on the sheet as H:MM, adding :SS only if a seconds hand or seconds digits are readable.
10:30
